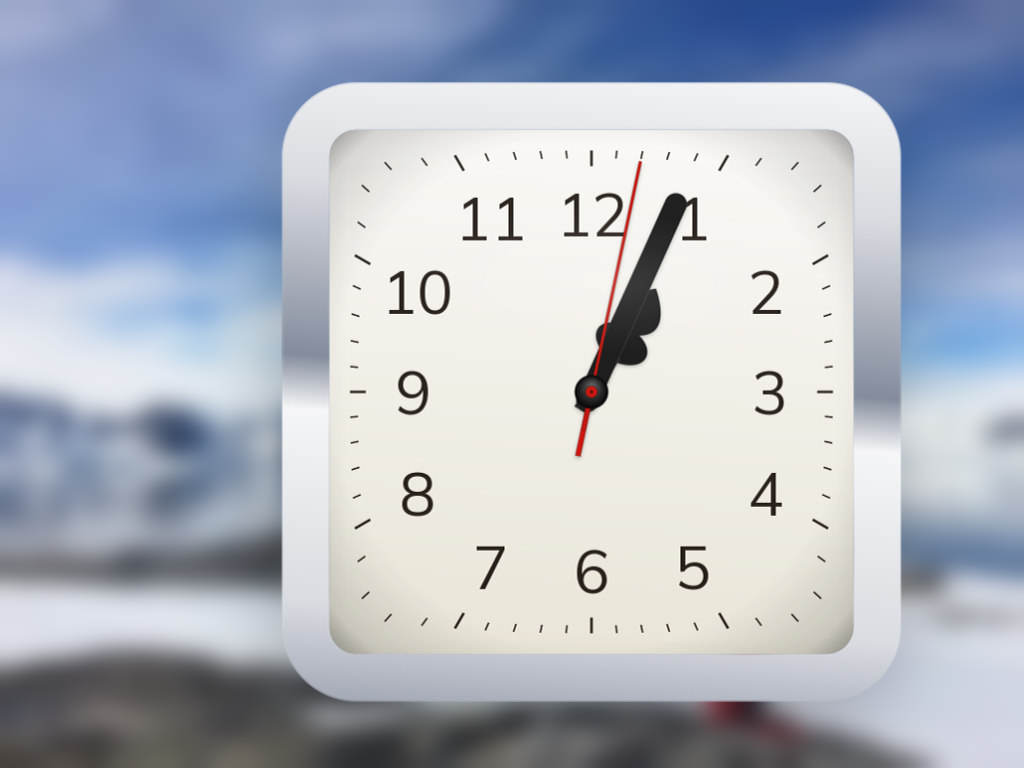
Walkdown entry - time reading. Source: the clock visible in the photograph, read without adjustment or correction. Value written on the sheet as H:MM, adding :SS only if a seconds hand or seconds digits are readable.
1:04:02
